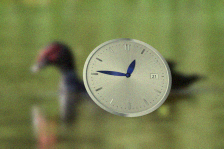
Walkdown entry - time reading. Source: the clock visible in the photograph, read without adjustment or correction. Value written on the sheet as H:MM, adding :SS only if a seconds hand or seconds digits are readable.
12:46
